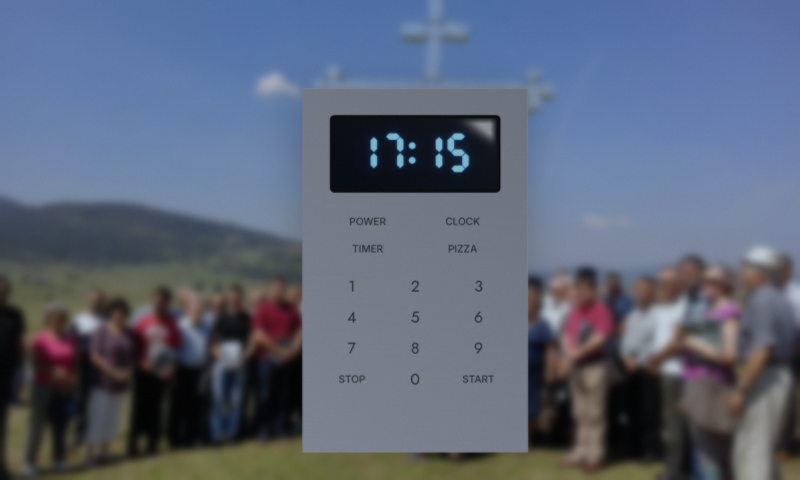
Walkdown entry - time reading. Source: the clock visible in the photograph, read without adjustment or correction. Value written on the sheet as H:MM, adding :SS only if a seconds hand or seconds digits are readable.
17:15
